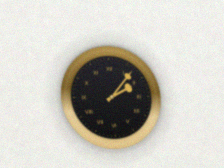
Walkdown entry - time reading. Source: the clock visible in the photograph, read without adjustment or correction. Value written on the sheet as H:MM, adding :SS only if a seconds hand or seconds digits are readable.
2:07
